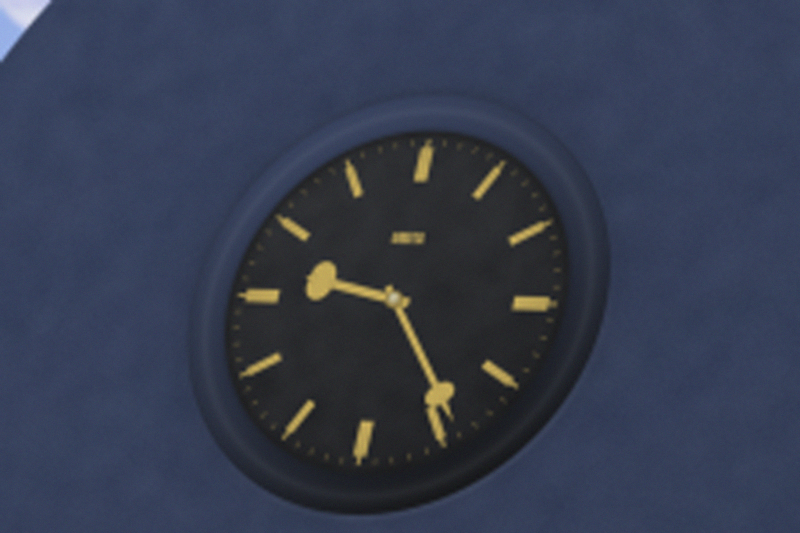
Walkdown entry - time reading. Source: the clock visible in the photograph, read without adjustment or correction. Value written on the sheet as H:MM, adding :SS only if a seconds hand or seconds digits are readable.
9:24
